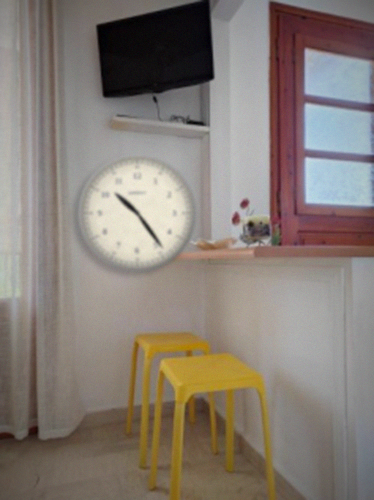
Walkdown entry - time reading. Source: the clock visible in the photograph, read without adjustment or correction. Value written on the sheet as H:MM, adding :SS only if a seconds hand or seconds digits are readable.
10:24
